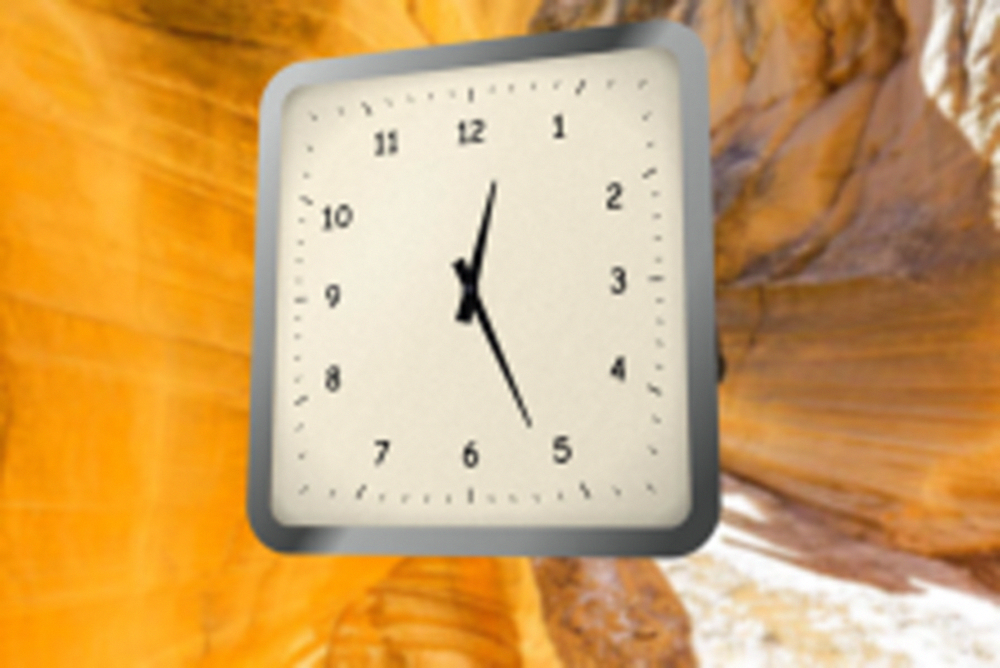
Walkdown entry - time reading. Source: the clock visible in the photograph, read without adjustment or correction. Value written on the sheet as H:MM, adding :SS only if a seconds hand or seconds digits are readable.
12:26
